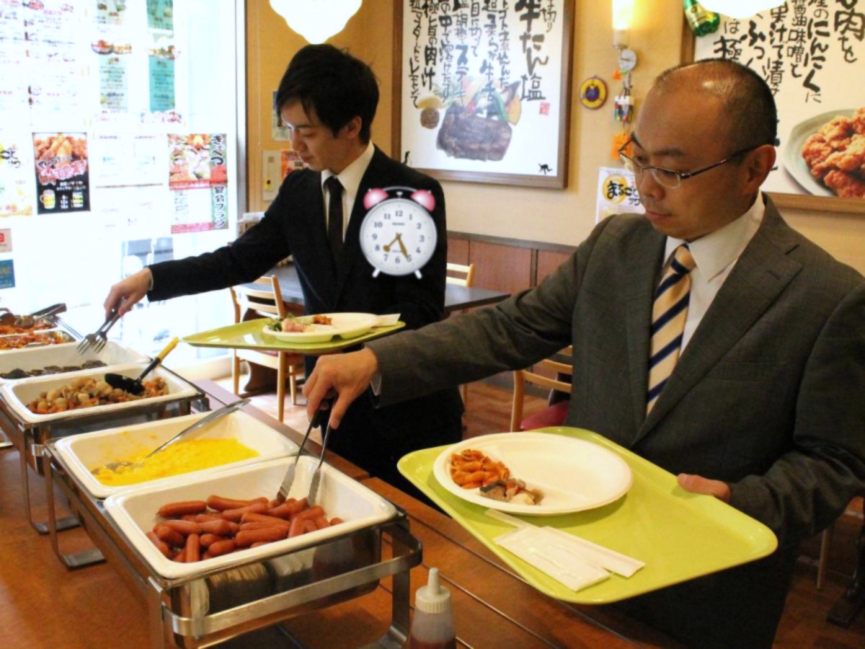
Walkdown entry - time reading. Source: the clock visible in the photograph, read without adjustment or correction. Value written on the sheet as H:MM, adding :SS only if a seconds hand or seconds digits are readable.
7:26
